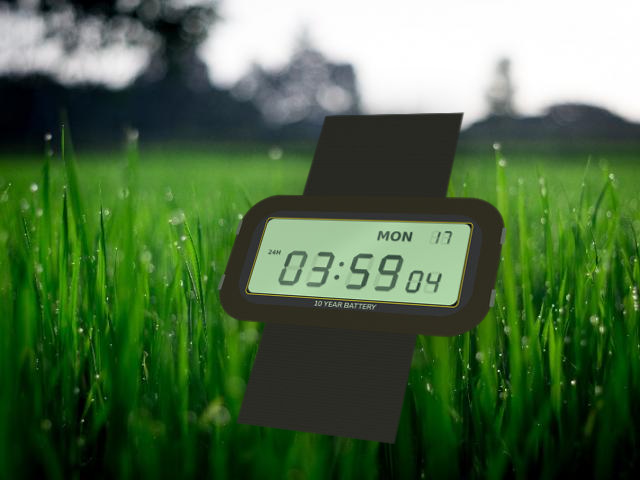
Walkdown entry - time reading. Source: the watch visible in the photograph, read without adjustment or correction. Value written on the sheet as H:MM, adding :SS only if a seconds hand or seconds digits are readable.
3:59:04
